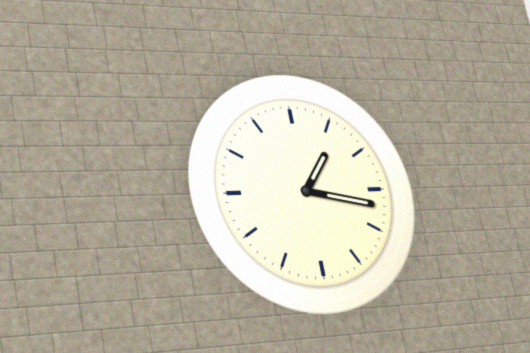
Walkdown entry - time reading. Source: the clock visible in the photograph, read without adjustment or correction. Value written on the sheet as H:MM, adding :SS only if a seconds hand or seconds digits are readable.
1:17
